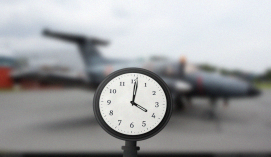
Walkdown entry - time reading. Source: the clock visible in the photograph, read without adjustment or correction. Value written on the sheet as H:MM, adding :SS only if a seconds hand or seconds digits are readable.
4:01
